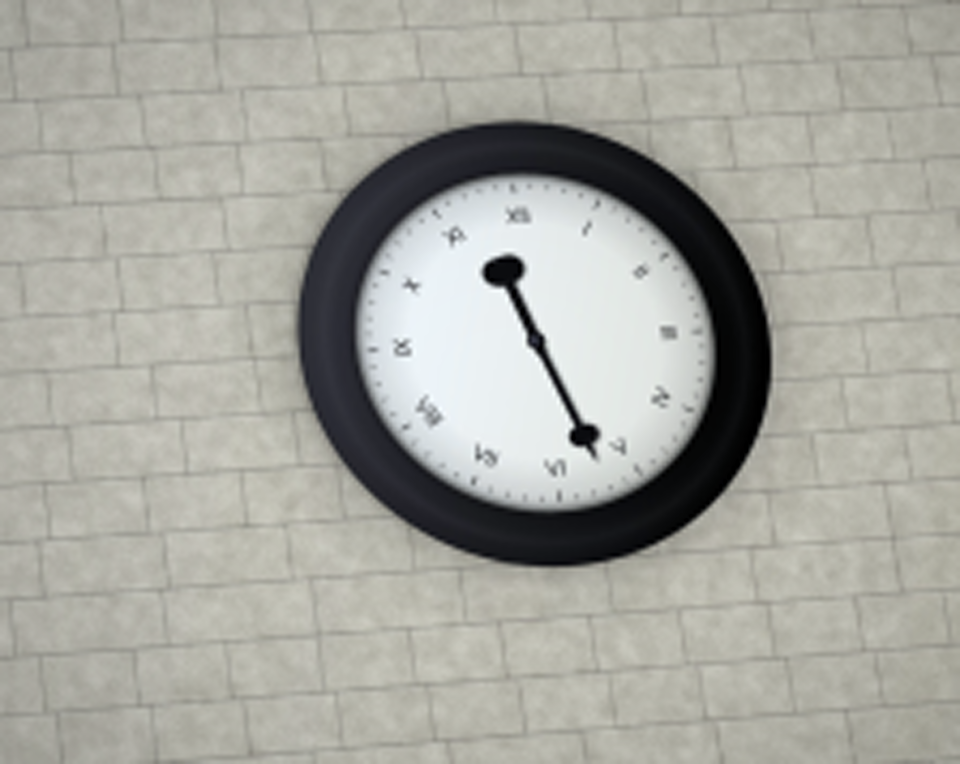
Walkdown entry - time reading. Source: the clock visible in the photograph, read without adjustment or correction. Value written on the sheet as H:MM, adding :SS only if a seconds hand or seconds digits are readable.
11:27
